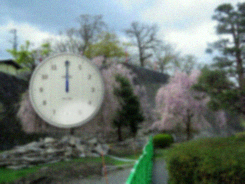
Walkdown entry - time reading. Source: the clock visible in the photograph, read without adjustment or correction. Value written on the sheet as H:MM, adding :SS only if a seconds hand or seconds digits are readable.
12:00
